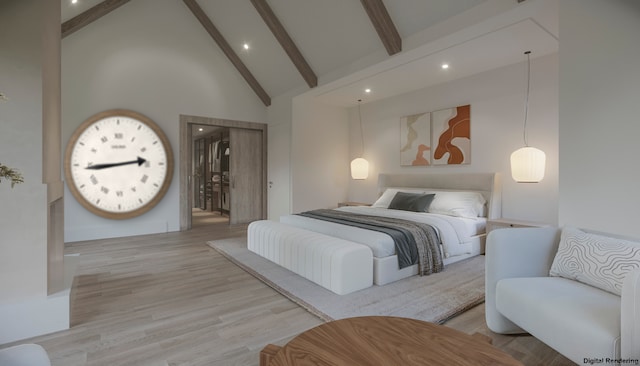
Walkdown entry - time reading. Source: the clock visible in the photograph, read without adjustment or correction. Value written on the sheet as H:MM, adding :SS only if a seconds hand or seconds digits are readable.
2:44
